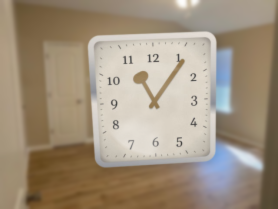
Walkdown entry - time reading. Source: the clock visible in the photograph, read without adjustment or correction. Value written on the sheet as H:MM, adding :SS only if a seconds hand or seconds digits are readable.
11:06
